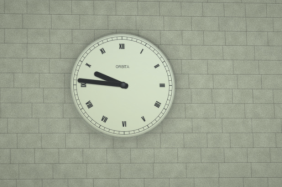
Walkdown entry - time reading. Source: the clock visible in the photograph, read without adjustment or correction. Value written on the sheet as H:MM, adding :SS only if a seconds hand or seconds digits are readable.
9:46
